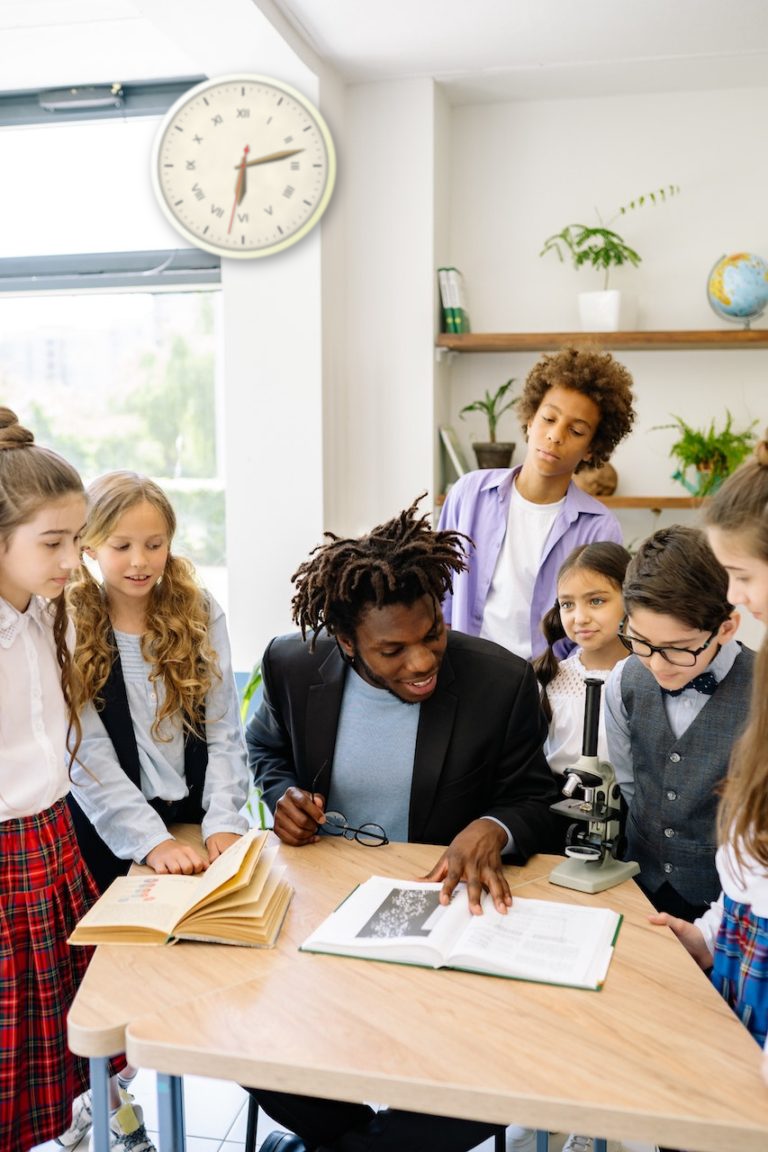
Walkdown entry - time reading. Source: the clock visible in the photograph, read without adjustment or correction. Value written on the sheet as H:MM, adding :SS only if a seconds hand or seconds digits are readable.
6:12:32
